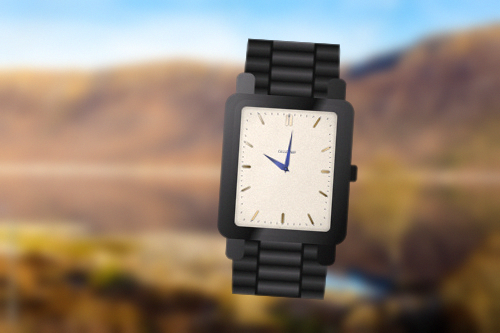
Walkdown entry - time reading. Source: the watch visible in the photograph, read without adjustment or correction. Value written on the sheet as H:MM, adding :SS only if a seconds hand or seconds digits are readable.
10:01
